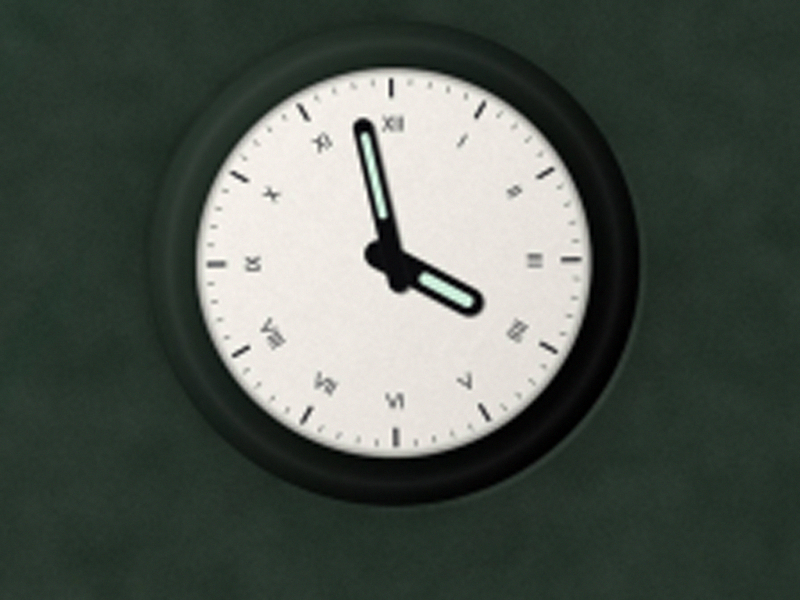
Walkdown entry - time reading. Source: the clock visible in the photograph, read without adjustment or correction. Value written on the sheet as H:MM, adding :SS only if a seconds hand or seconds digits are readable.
3:58
